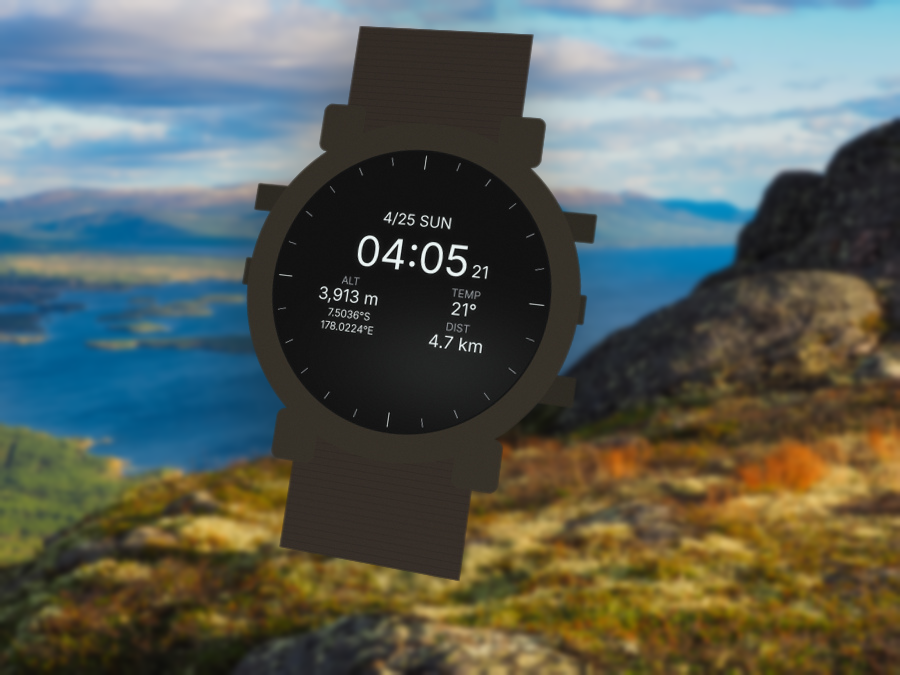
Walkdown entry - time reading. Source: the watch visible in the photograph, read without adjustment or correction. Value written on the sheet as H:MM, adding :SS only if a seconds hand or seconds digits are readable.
4:05:21
